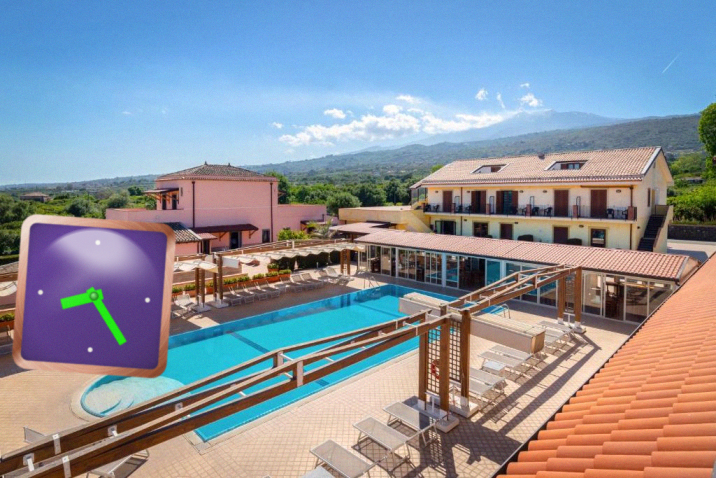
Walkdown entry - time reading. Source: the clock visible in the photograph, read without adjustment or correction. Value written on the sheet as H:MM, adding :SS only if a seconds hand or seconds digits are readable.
8:24
